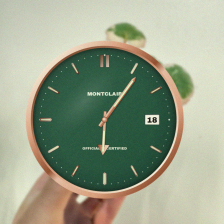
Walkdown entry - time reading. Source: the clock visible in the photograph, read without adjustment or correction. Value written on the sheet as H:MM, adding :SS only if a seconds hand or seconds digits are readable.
6:06
